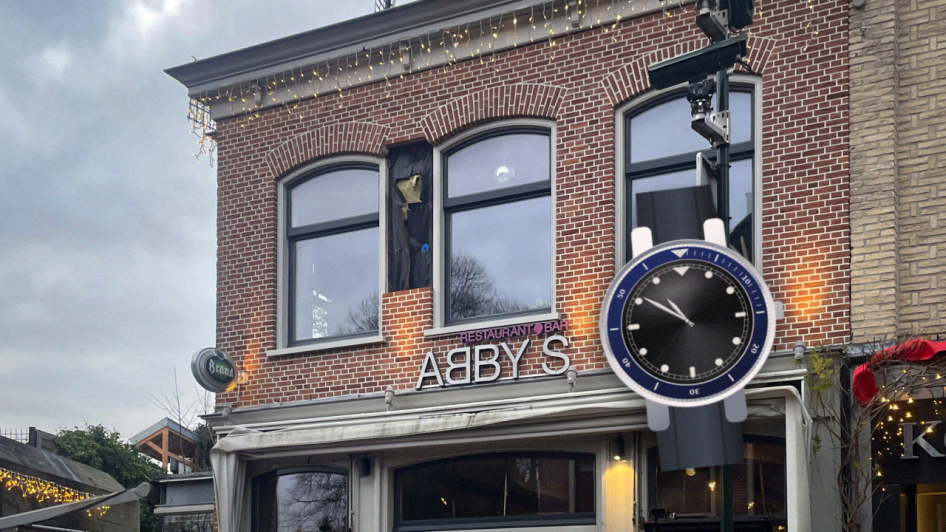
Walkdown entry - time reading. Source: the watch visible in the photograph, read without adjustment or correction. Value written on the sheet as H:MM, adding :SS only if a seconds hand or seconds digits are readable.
10:51
